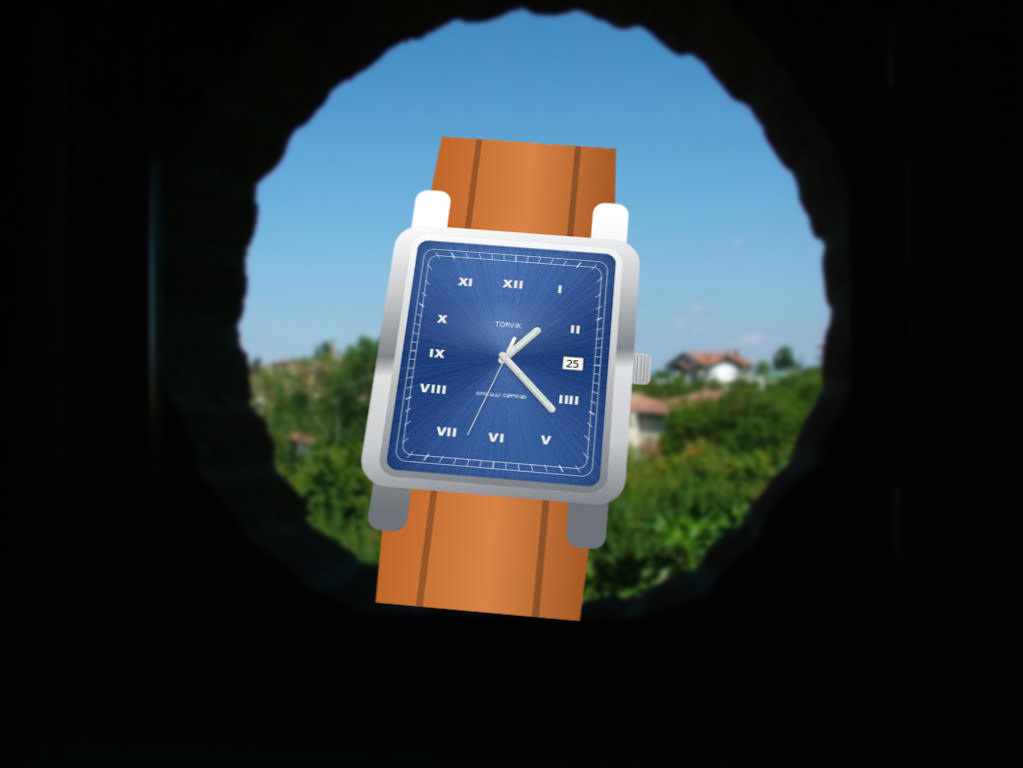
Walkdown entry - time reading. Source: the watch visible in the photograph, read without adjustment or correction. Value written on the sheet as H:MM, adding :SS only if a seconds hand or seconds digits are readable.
1:22:33
